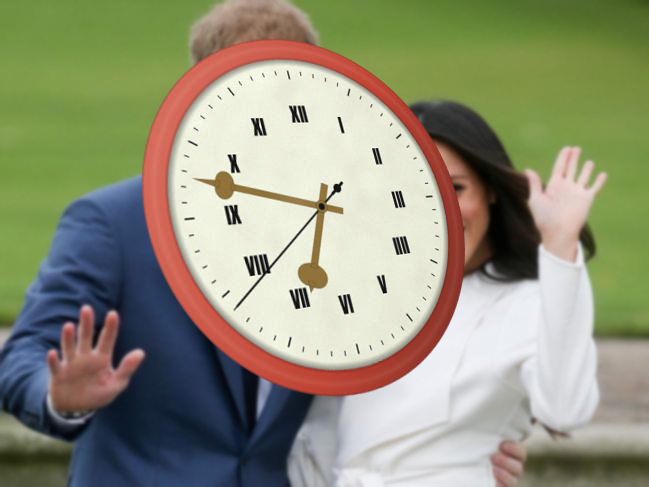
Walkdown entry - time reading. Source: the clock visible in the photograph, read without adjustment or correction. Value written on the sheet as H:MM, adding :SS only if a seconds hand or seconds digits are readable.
6:47:39
